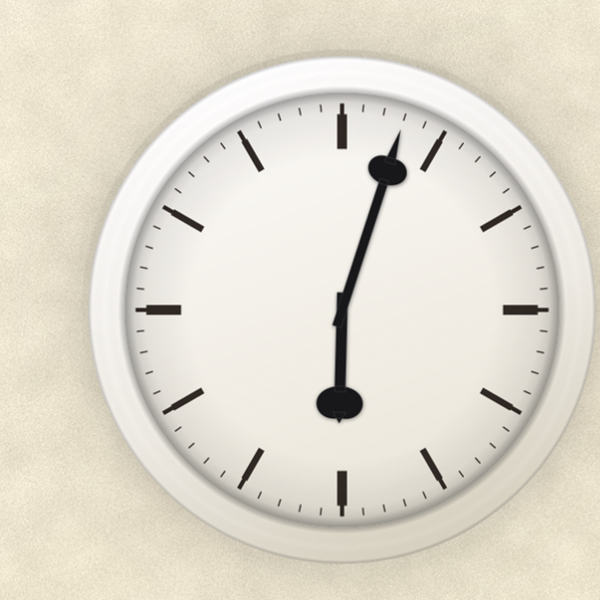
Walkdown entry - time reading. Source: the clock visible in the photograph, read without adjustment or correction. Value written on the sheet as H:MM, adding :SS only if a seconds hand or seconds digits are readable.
6:03
